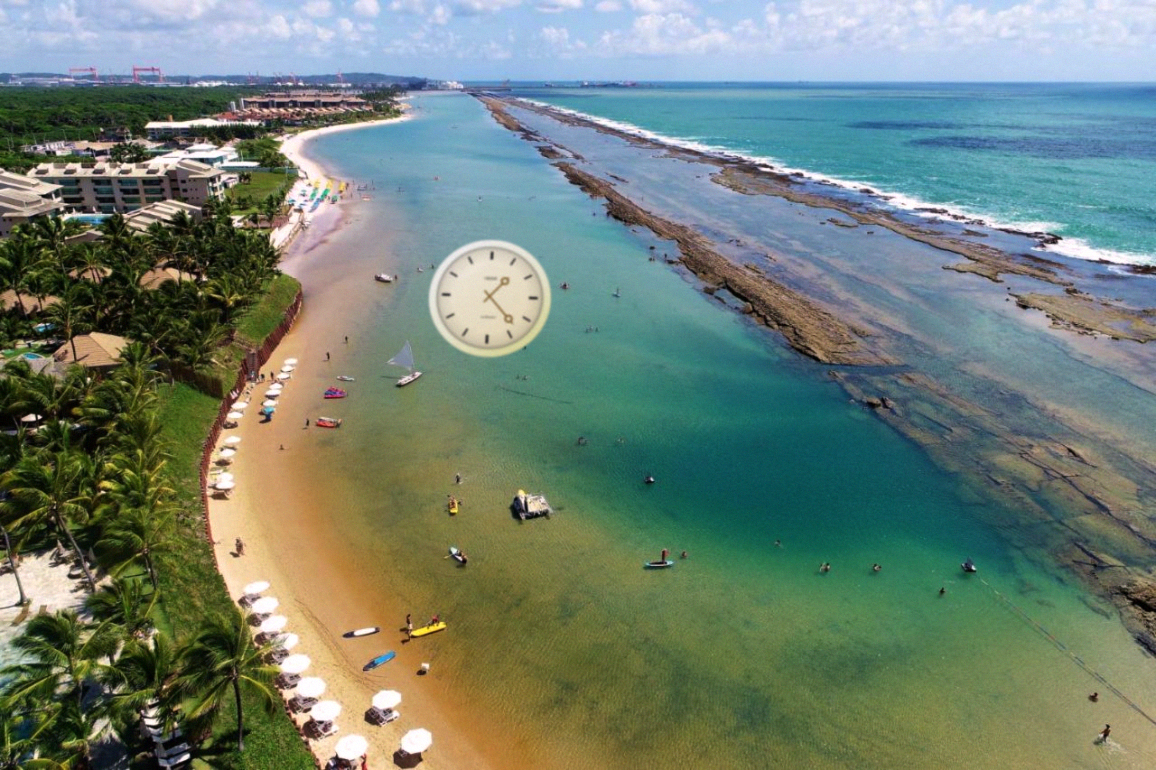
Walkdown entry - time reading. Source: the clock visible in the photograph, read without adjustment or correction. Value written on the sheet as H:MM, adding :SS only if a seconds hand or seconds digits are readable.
1:23
